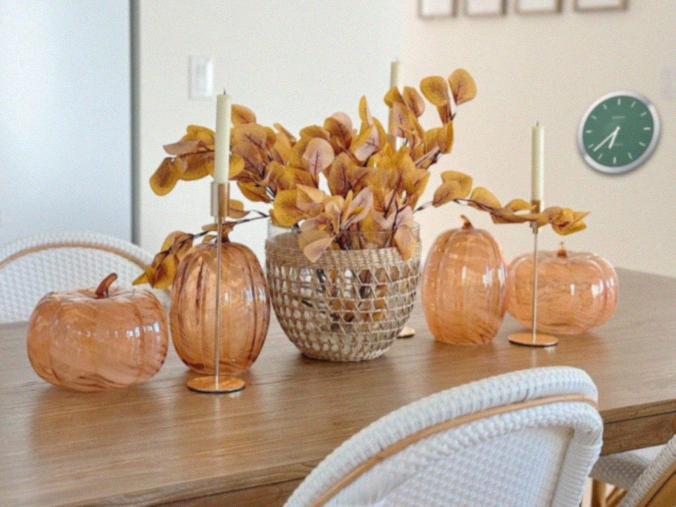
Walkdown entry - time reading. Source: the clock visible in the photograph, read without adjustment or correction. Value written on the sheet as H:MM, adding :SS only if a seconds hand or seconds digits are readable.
6:38
